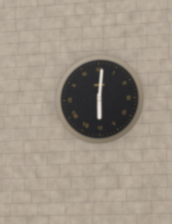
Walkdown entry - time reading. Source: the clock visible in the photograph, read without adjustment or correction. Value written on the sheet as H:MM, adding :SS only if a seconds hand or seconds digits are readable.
6:01
